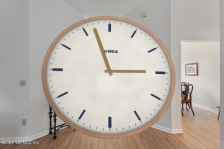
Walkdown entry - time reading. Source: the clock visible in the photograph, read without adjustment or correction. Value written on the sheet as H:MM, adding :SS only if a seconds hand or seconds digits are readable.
2:57
